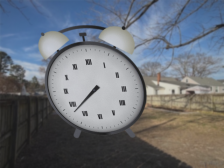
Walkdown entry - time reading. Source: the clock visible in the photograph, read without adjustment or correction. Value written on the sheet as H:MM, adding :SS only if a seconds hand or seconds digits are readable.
7:38
